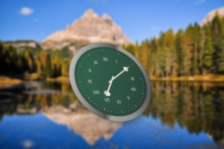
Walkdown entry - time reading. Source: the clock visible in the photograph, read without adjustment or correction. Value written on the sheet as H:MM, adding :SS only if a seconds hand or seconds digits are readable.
7:10
